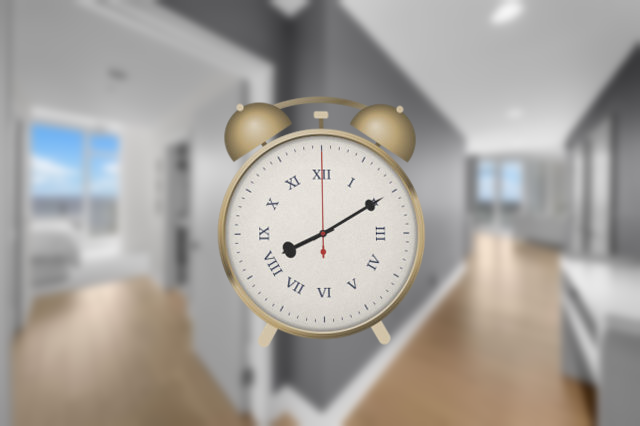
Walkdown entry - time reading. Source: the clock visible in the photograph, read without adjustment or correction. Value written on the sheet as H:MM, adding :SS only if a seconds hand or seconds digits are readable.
8:10:00
